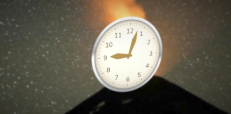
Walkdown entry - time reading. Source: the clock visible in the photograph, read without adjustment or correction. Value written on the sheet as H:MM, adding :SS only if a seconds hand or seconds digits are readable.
9:03
